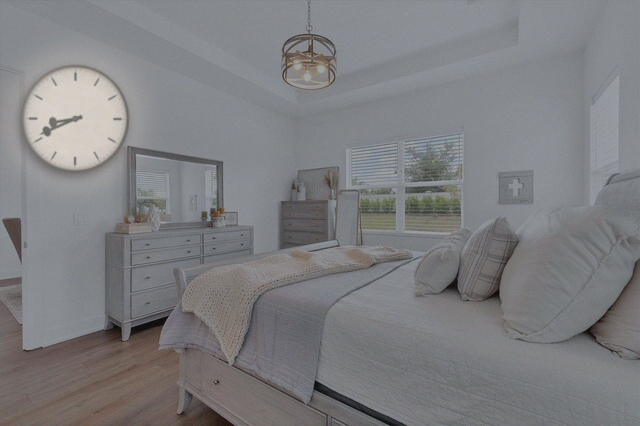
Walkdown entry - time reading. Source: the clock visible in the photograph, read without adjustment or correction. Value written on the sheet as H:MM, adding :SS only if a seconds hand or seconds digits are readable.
8:41
